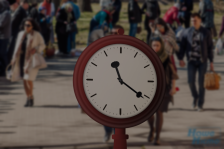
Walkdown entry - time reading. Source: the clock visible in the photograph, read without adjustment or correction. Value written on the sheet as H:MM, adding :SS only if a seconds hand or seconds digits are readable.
11:21
